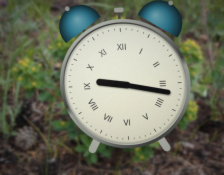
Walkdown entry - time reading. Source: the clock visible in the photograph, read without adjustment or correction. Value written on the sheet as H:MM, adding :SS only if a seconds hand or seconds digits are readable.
9:17
